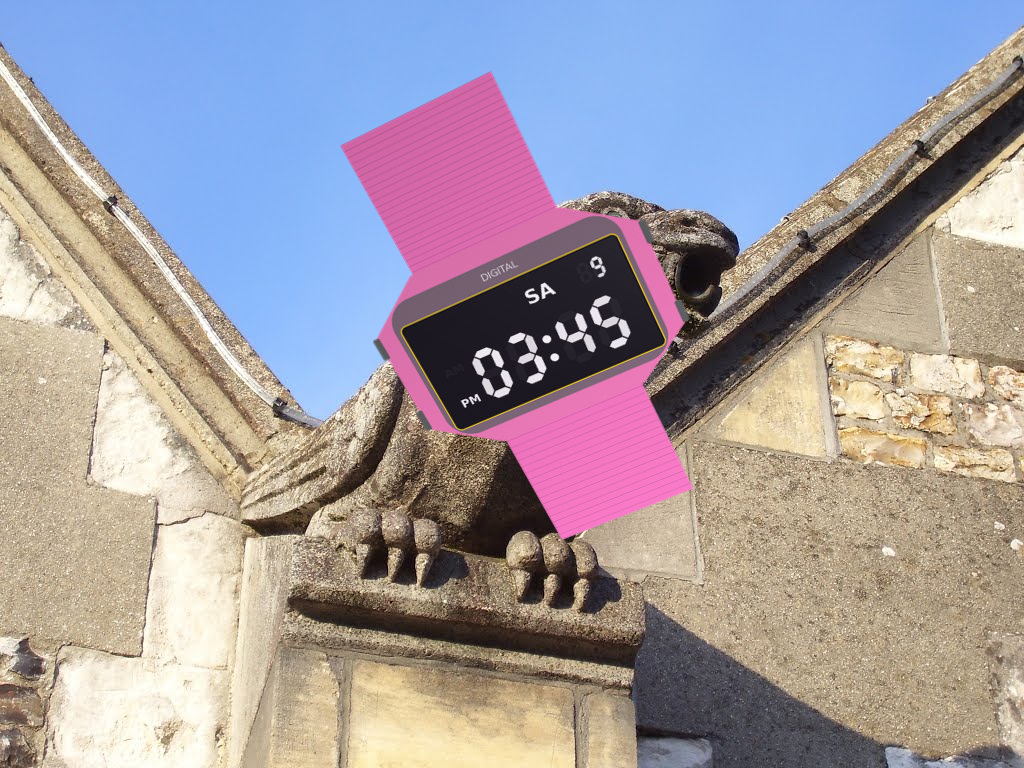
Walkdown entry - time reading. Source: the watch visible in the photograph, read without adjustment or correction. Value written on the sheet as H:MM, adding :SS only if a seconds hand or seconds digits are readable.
3:45
